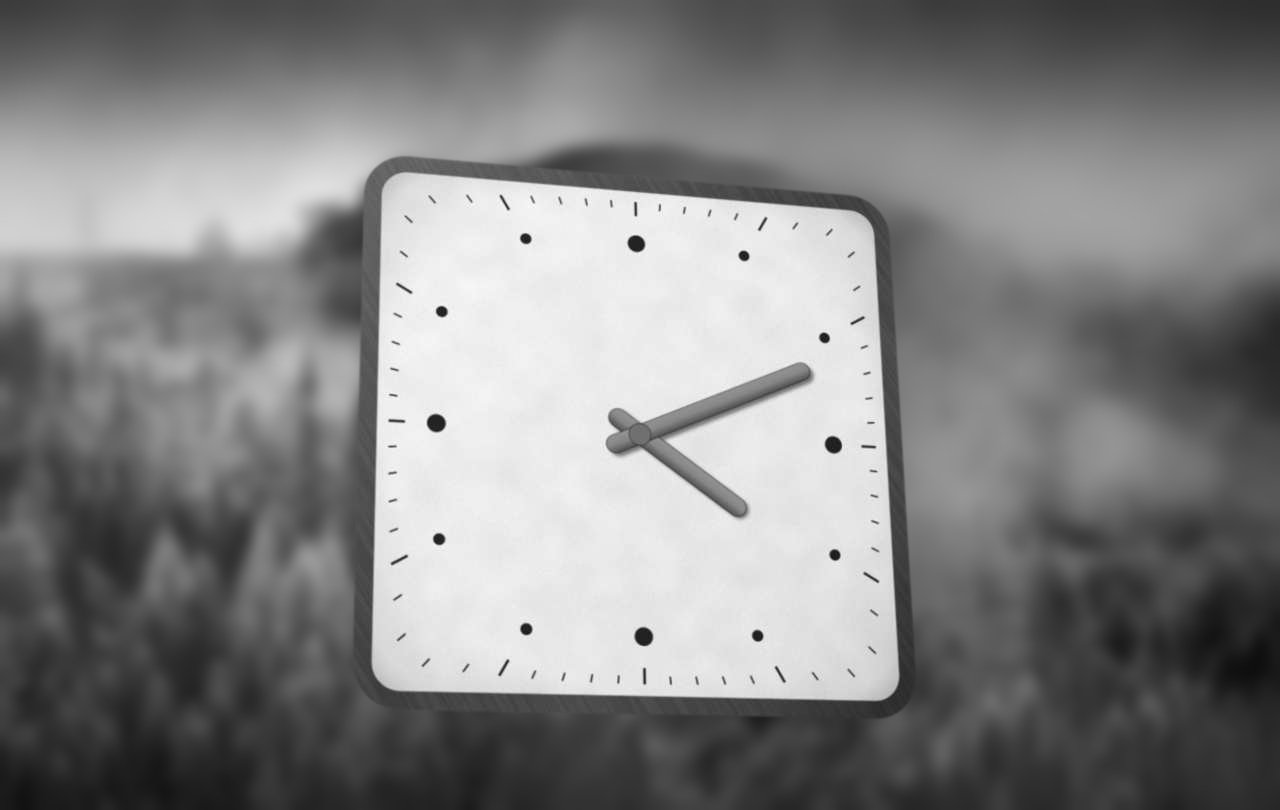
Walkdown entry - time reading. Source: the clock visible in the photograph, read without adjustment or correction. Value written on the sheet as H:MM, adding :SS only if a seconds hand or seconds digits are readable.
4:11
